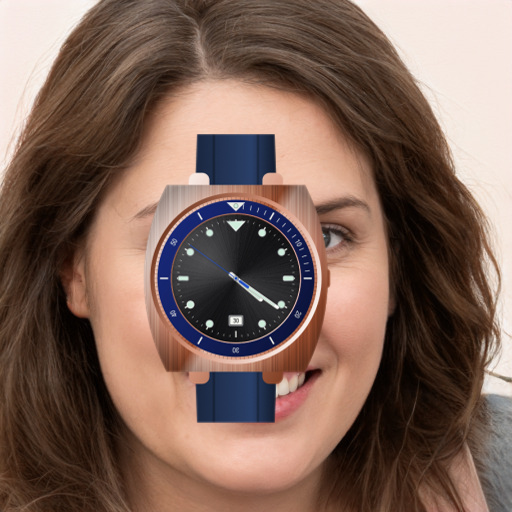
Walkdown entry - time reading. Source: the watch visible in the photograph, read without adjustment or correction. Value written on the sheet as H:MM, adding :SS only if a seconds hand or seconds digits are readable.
4:20:51
